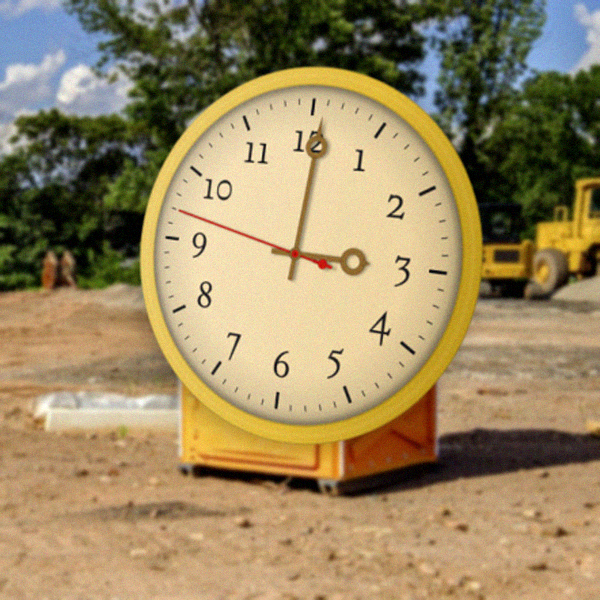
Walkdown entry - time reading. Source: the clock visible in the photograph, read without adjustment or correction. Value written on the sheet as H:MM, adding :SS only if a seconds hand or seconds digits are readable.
3:00:47
